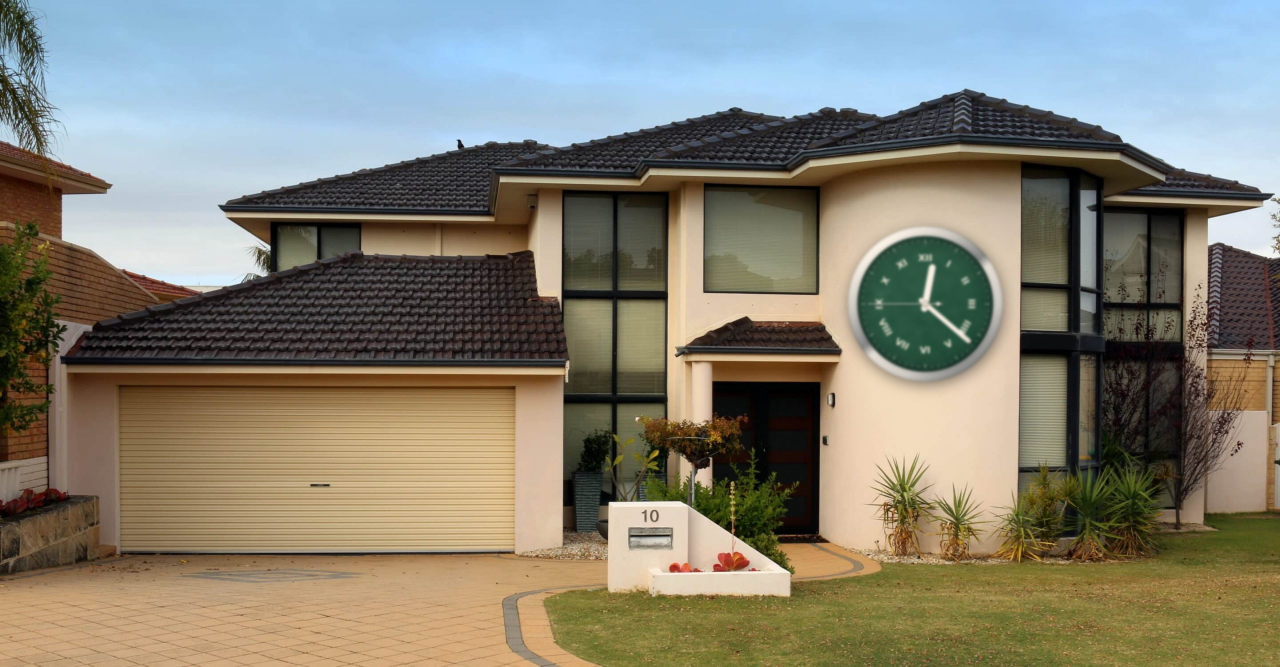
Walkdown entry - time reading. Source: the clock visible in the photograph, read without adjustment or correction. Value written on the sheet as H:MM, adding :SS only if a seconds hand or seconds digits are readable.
12:21:45
